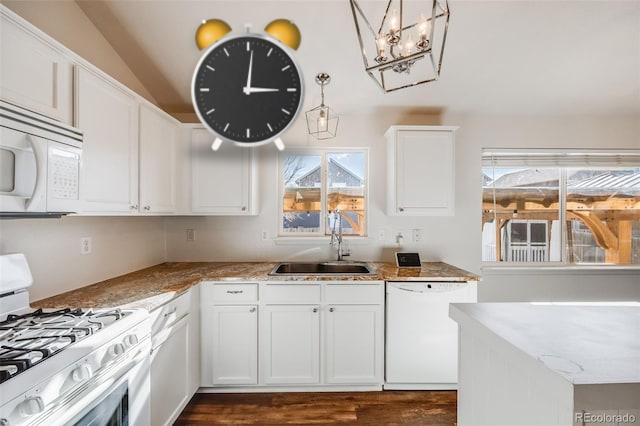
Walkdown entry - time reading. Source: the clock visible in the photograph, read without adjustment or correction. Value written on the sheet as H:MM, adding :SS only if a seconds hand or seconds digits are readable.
3:01
